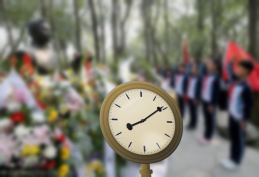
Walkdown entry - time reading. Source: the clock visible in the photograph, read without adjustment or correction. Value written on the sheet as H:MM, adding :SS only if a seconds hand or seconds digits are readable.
8:09
